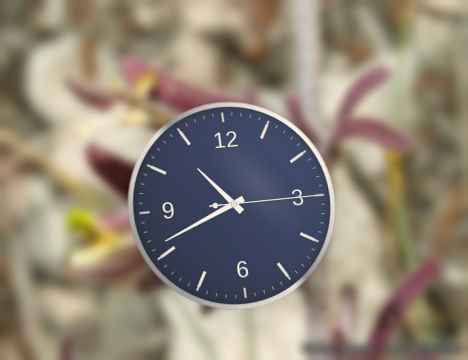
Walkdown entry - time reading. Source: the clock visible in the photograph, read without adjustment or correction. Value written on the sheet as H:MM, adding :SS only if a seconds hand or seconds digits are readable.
10:41:15
